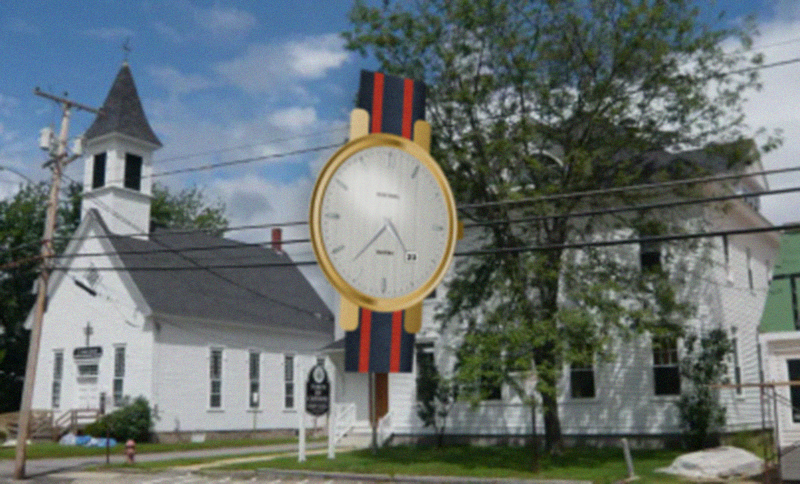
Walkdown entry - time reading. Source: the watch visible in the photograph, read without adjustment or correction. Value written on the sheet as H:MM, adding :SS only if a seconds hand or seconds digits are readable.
4:37
